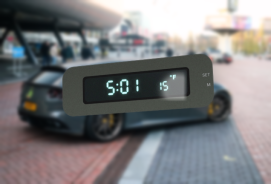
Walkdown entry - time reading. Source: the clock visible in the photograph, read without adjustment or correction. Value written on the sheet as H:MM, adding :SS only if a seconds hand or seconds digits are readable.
5:01
